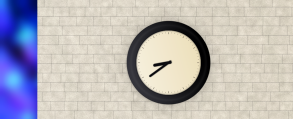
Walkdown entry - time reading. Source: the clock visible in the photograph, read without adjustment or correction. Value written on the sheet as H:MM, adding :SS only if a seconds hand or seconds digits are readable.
8:39
